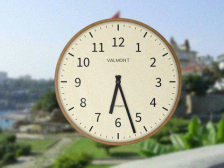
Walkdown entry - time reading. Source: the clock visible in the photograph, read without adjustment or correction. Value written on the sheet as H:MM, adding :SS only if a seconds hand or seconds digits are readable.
6:27
